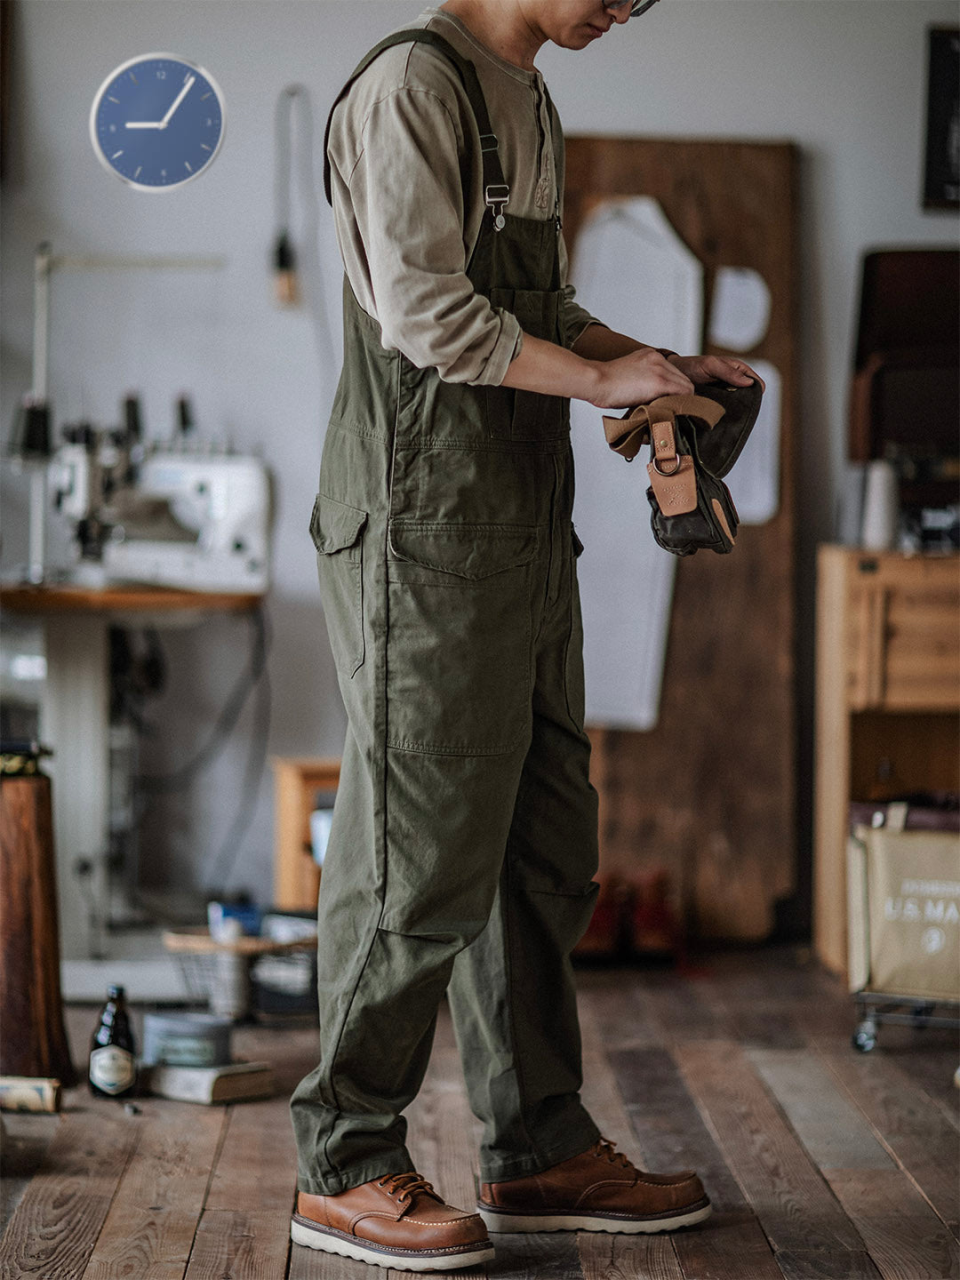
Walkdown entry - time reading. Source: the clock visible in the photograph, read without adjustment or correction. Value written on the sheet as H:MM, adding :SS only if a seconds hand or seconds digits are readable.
9:06
